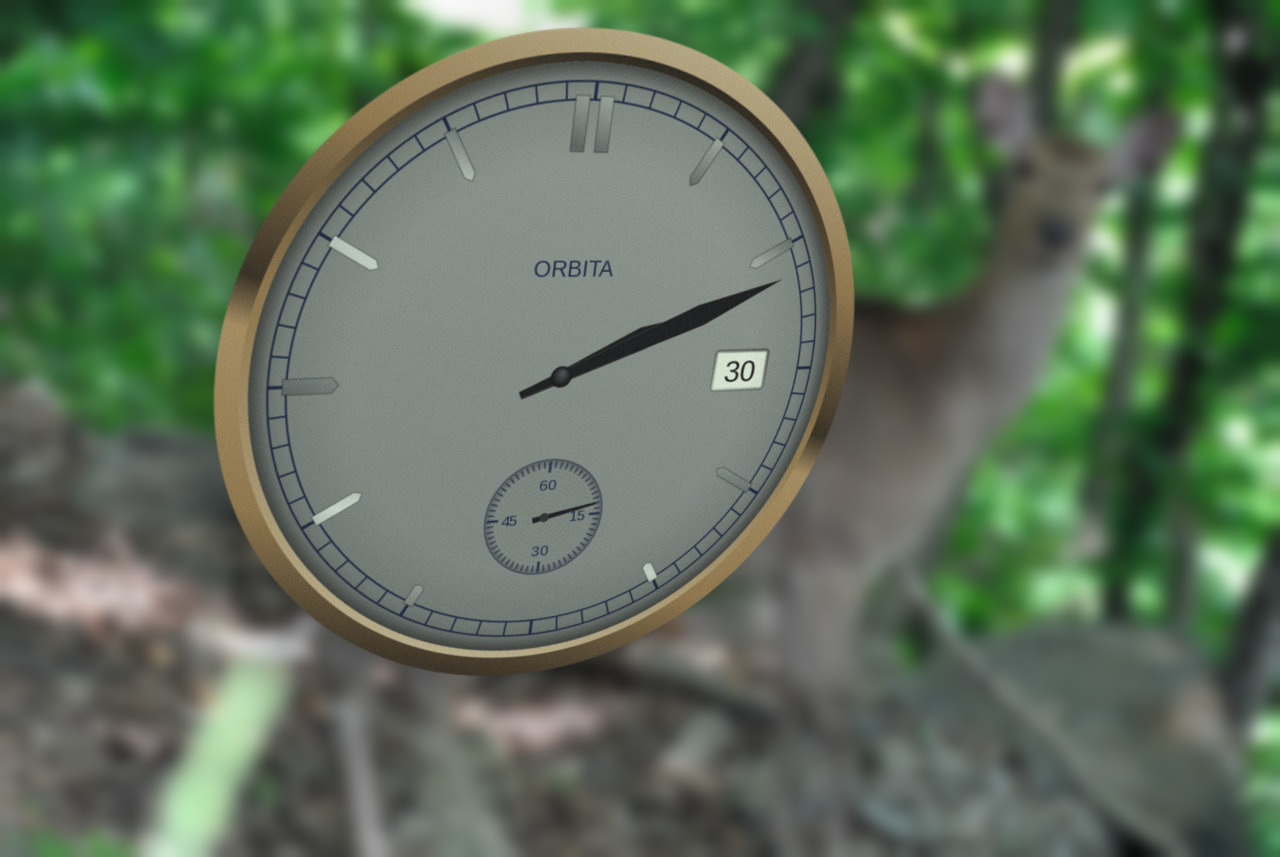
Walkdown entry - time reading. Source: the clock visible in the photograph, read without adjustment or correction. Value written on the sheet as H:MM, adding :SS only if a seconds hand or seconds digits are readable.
2:11:13
